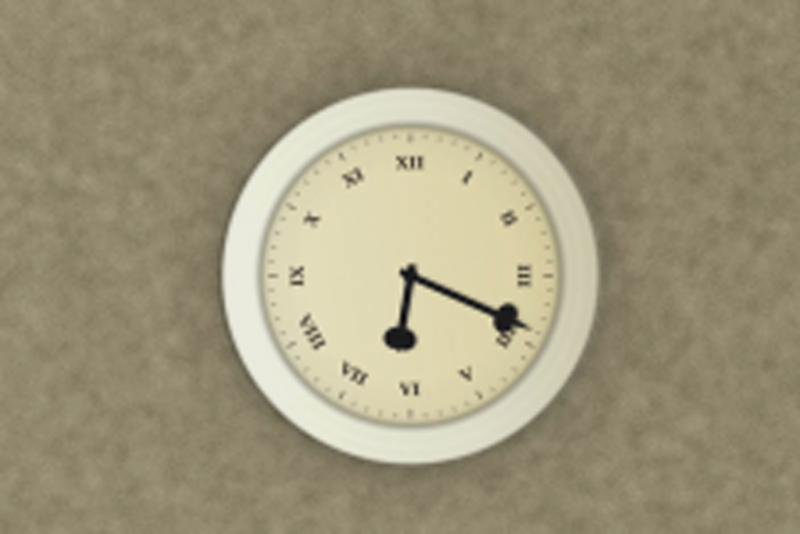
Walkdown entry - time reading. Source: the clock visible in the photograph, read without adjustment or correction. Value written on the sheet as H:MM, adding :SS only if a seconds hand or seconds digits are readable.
6:19
